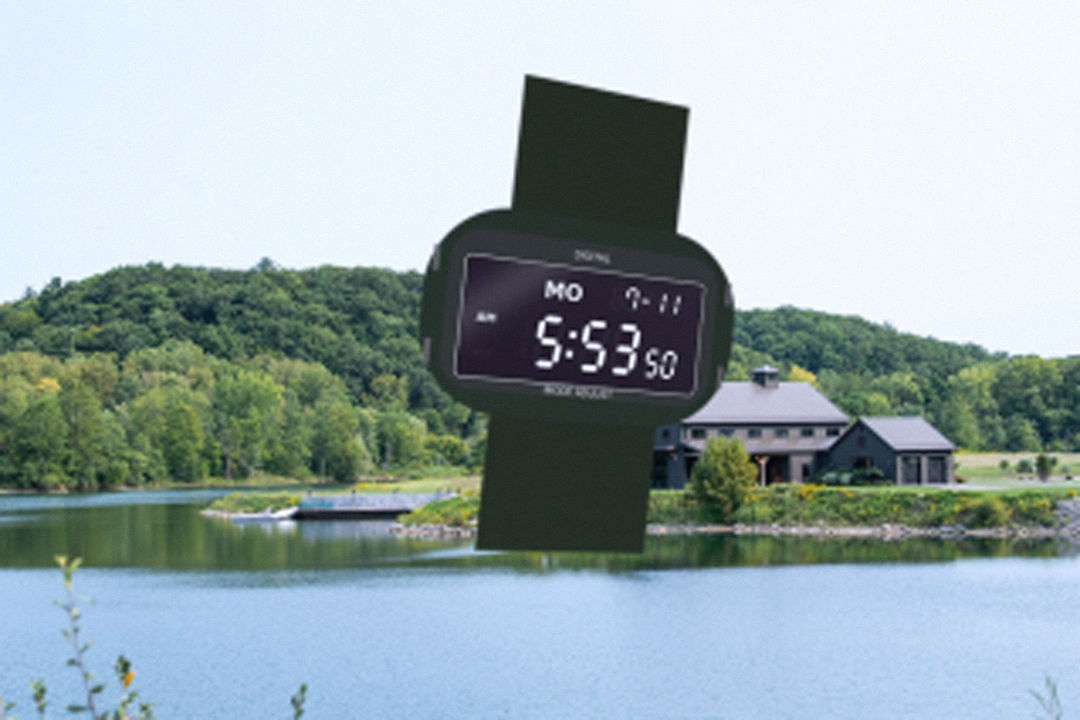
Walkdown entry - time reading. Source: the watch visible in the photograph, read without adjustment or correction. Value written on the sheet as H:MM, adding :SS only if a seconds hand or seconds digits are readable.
5:53:50
